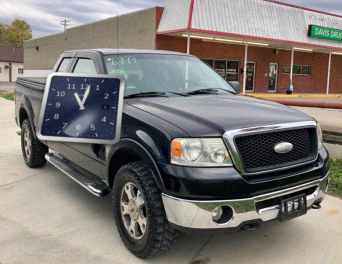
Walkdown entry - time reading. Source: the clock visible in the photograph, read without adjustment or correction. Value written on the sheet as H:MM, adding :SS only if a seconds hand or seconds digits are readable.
11:02
